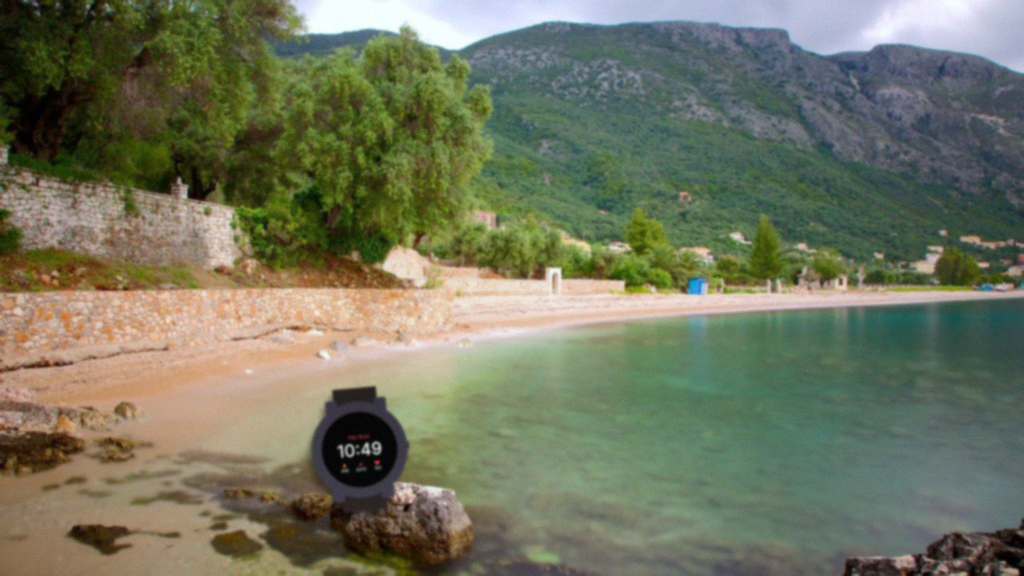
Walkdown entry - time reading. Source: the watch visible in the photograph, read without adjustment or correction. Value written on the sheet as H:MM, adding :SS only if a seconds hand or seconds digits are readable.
10:49
